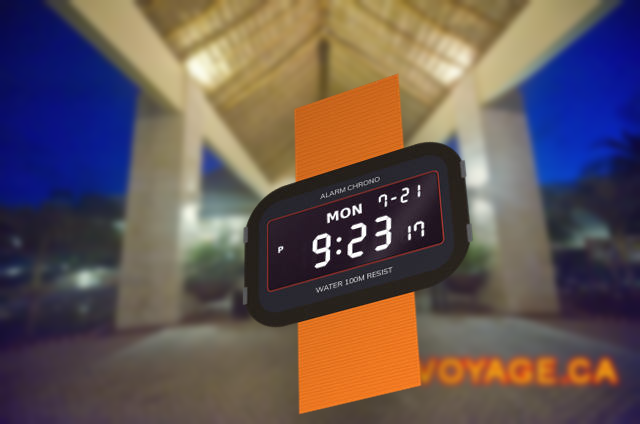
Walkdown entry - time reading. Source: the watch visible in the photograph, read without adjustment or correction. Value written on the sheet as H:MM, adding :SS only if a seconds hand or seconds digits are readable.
9:23:17
